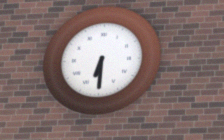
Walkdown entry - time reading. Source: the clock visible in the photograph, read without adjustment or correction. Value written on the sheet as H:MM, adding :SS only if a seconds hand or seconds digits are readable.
6:30
